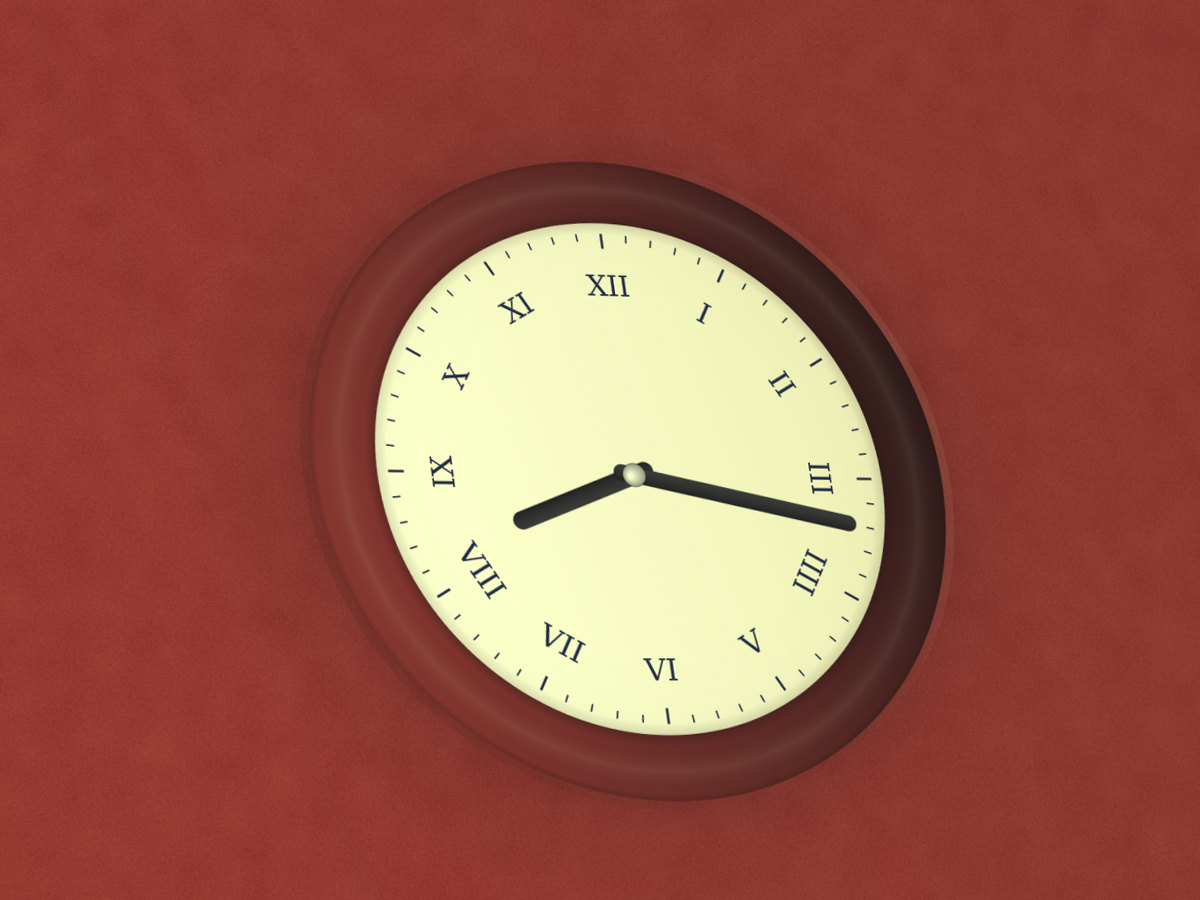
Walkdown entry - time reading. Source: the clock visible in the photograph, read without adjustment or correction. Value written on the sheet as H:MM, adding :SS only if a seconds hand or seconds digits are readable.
8:17
